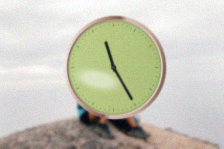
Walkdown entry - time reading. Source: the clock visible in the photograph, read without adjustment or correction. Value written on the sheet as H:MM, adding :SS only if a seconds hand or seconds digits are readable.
11:25
